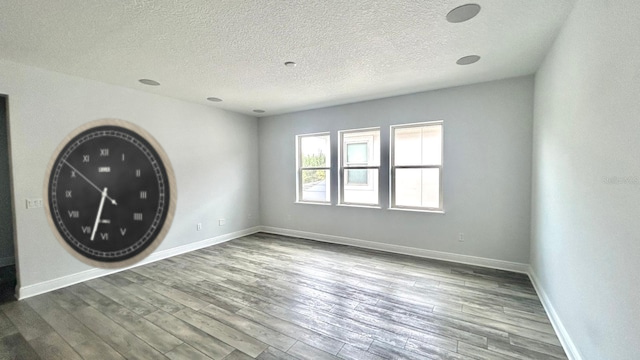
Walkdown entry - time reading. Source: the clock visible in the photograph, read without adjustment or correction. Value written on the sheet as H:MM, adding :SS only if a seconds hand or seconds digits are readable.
6:32:51
